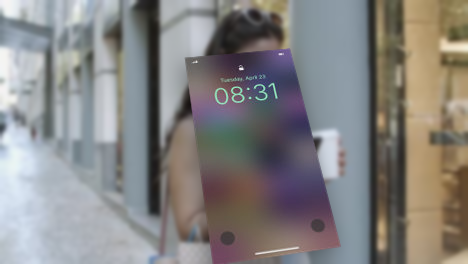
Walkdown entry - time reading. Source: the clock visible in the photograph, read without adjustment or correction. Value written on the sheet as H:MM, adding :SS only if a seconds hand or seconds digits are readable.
8:31
